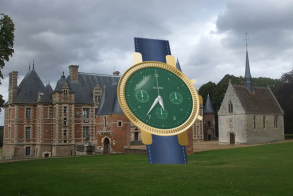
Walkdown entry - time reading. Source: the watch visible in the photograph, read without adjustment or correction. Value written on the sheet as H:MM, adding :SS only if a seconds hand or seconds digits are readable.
5:36
